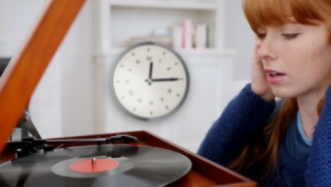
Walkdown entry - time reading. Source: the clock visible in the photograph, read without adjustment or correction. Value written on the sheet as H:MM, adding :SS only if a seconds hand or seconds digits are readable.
12:15
